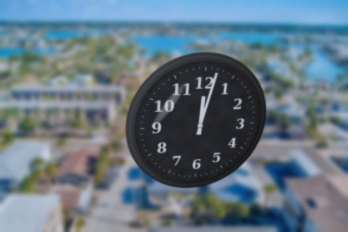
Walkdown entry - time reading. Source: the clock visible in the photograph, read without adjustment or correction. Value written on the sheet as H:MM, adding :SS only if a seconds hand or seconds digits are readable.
12:02
